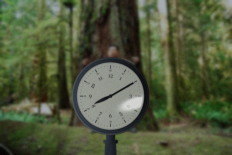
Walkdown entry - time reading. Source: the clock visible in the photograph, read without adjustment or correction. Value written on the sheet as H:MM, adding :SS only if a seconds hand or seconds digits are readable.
8:10
